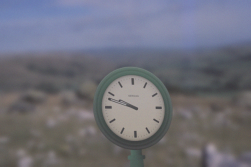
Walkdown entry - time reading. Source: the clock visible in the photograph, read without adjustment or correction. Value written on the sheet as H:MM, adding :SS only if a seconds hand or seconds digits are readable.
9:48
